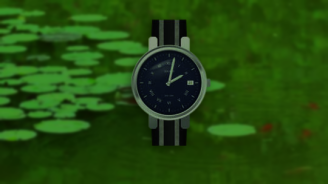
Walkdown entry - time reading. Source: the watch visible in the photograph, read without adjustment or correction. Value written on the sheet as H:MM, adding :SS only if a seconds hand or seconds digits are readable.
2:02
